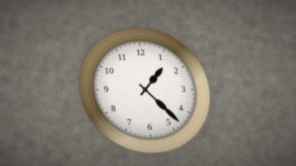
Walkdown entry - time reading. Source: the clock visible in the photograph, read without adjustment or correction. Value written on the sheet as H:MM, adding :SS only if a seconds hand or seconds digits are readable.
1:23
